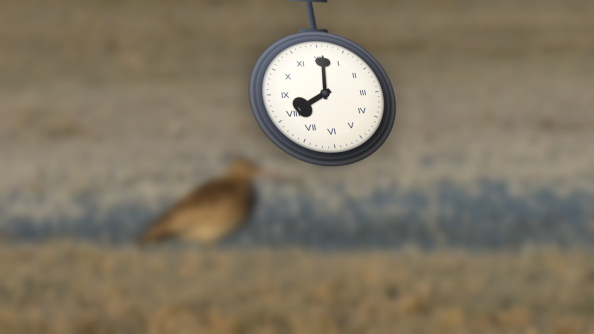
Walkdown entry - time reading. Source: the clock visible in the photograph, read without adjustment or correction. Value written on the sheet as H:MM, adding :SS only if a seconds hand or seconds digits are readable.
8:01
